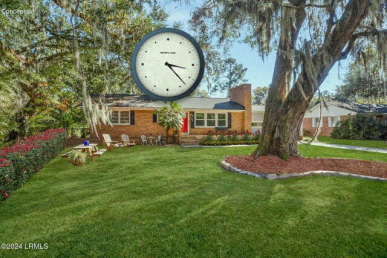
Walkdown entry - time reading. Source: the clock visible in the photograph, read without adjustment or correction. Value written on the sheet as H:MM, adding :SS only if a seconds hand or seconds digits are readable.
3:23
